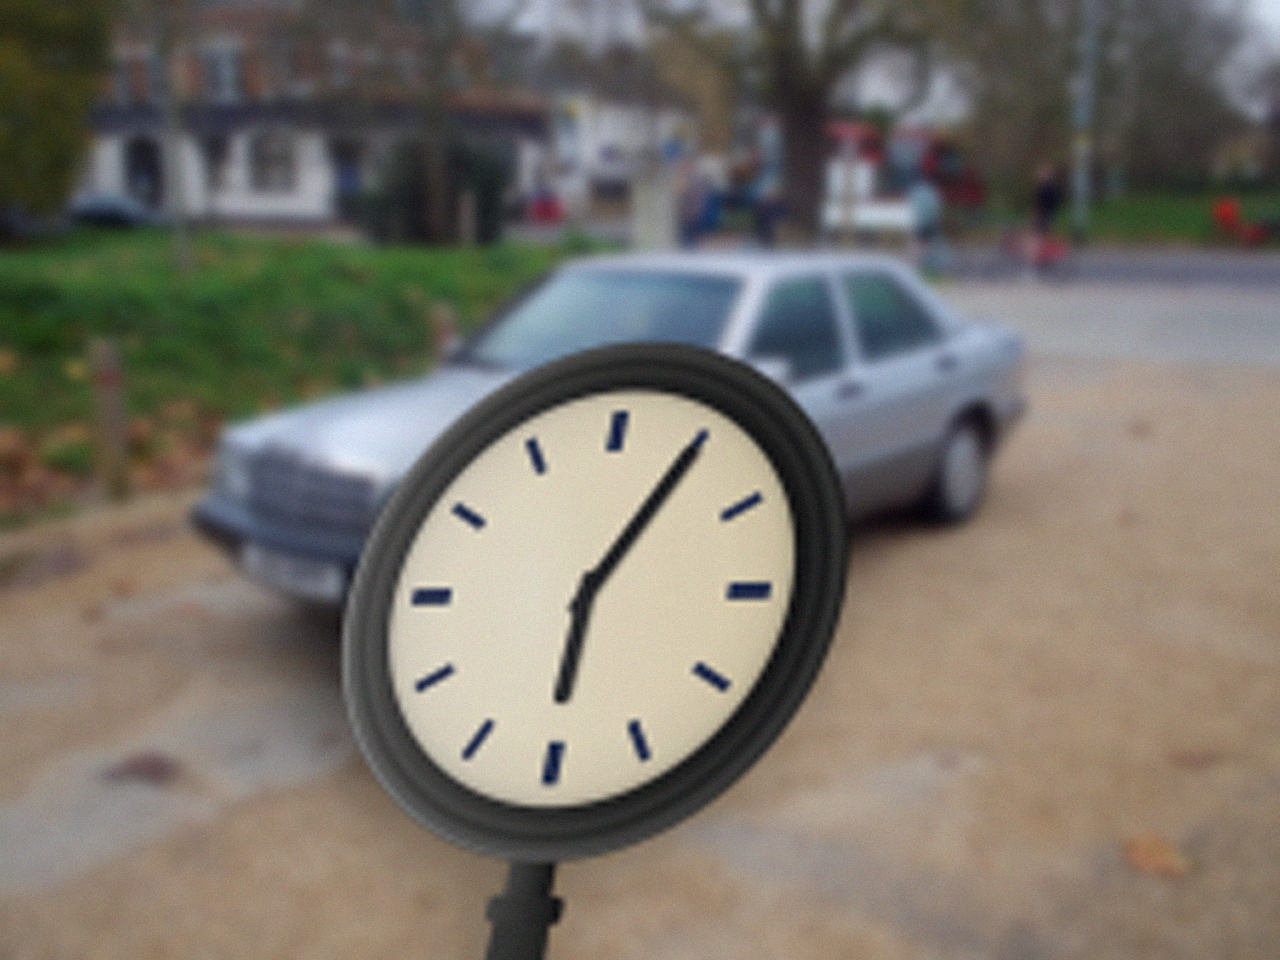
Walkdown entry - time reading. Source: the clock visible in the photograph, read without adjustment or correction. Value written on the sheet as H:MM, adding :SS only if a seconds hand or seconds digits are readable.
6:05
